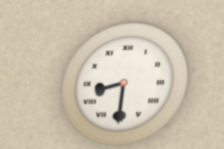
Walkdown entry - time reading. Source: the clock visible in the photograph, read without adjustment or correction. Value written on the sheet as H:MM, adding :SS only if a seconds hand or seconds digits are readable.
8:30
